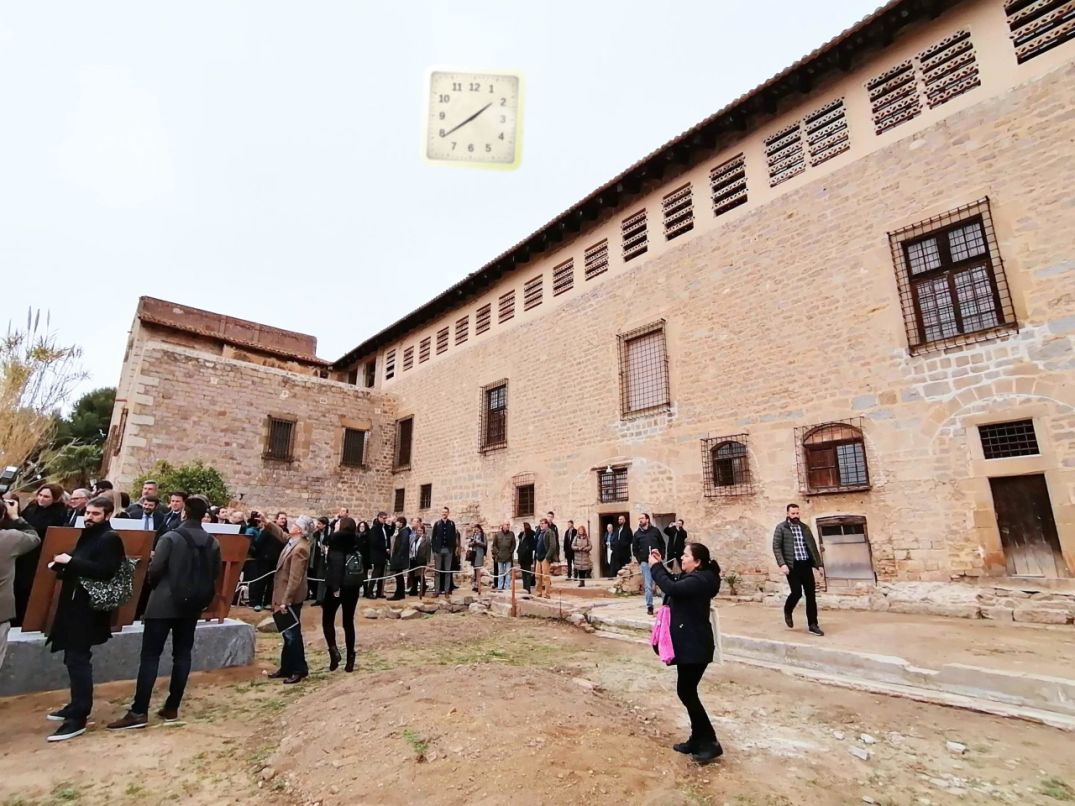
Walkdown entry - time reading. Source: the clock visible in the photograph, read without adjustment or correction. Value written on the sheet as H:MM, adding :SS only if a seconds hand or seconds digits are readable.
1:39
